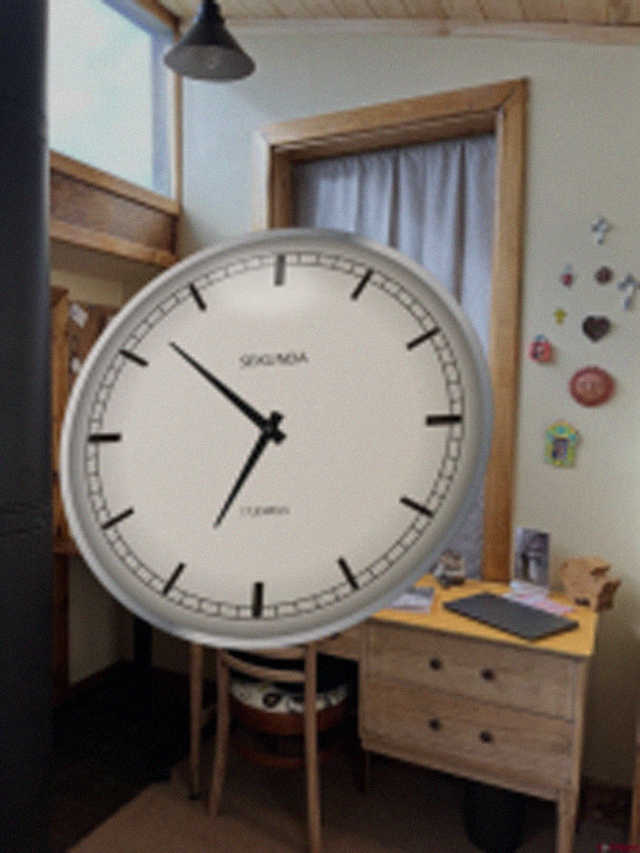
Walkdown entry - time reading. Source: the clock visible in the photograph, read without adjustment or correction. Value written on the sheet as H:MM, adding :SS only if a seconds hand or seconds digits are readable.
6:52
